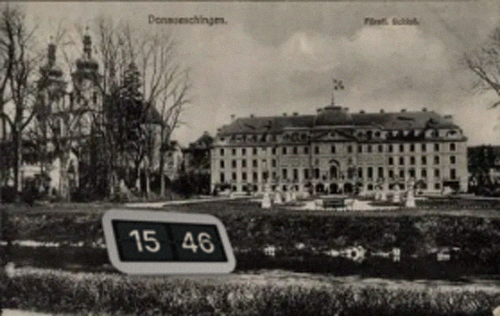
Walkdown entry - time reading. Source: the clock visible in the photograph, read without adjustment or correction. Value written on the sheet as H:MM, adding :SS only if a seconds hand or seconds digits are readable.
15:46
